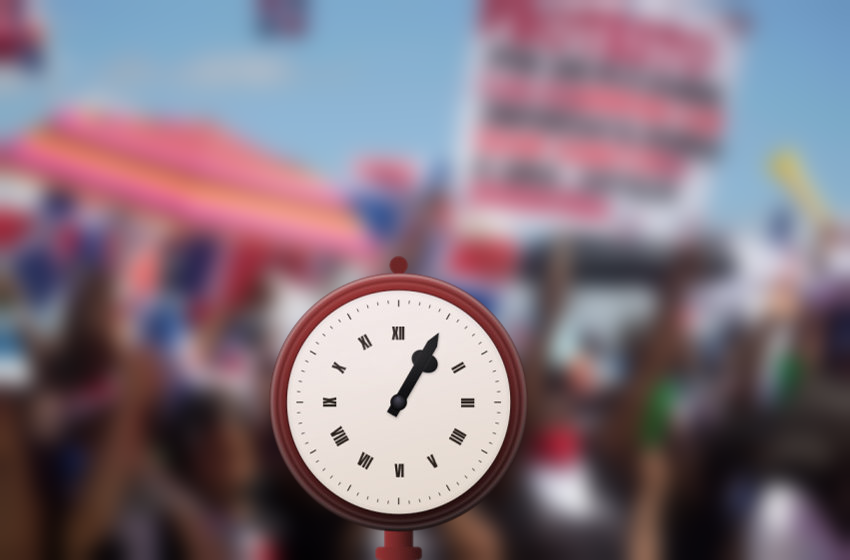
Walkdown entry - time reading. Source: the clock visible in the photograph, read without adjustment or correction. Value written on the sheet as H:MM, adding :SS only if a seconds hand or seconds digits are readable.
1:05
